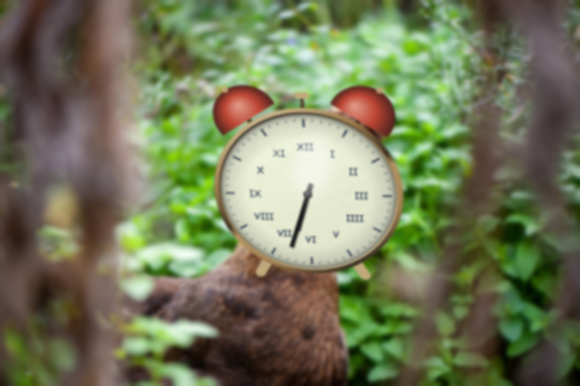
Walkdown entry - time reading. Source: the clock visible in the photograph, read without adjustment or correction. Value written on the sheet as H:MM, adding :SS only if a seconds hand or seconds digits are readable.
6:33
